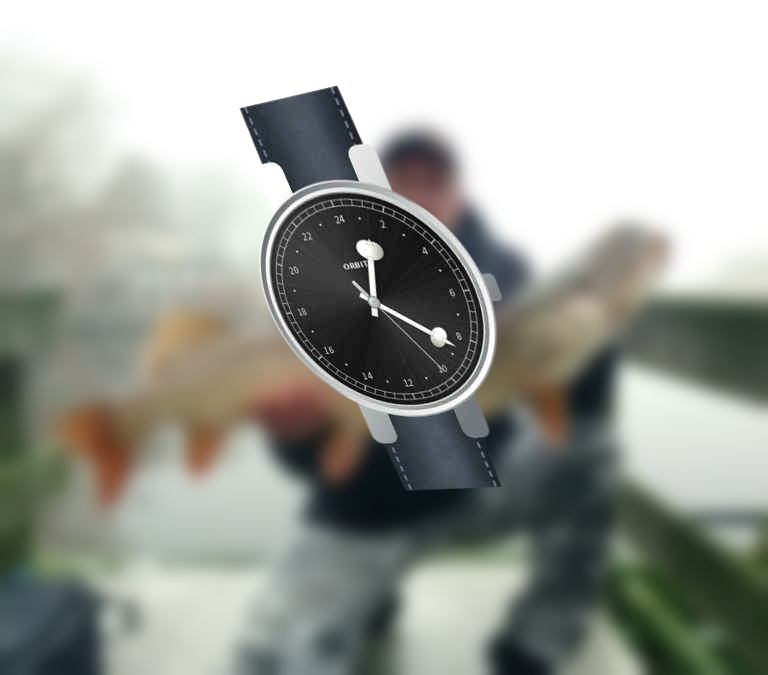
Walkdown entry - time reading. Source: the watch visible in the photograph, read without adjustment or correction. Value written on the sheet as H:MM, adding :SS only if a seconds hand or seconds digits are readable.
1:21:25
